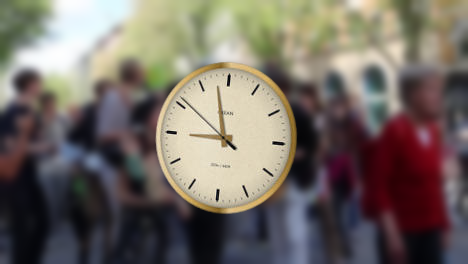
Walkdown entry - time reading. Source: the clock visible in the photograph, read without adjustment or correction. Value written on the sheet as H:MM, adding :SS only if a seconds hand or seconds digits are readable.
8:57:51
